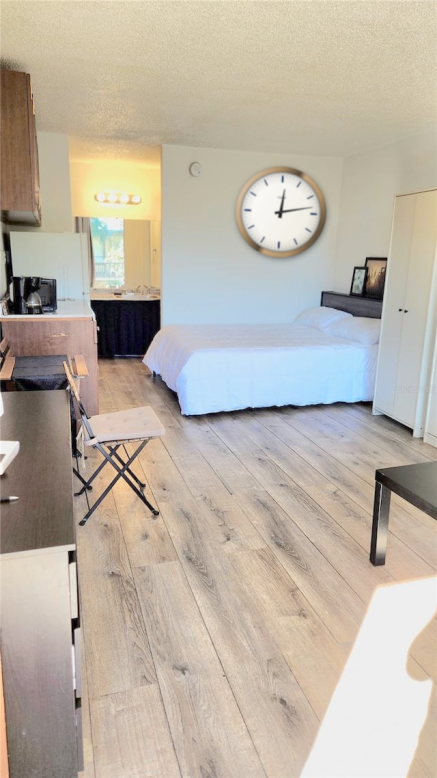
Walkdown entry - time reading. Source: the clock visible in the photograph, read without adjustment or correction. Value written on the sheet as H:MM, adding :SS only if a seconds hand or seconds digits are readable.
12:13
